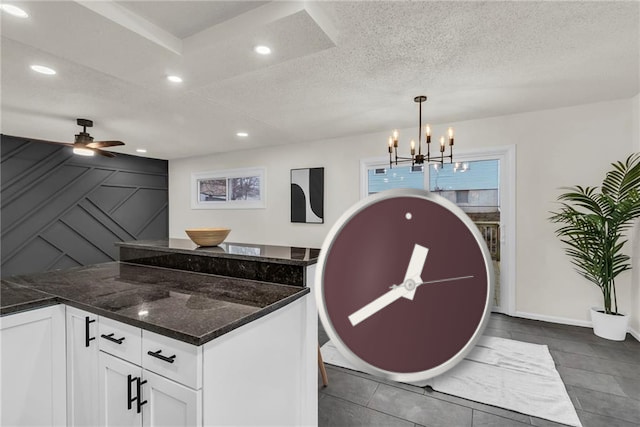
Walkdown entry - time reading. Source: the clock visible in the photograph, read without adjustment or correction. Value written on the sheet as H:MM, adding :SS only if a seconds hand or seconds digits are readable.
12:40:14
